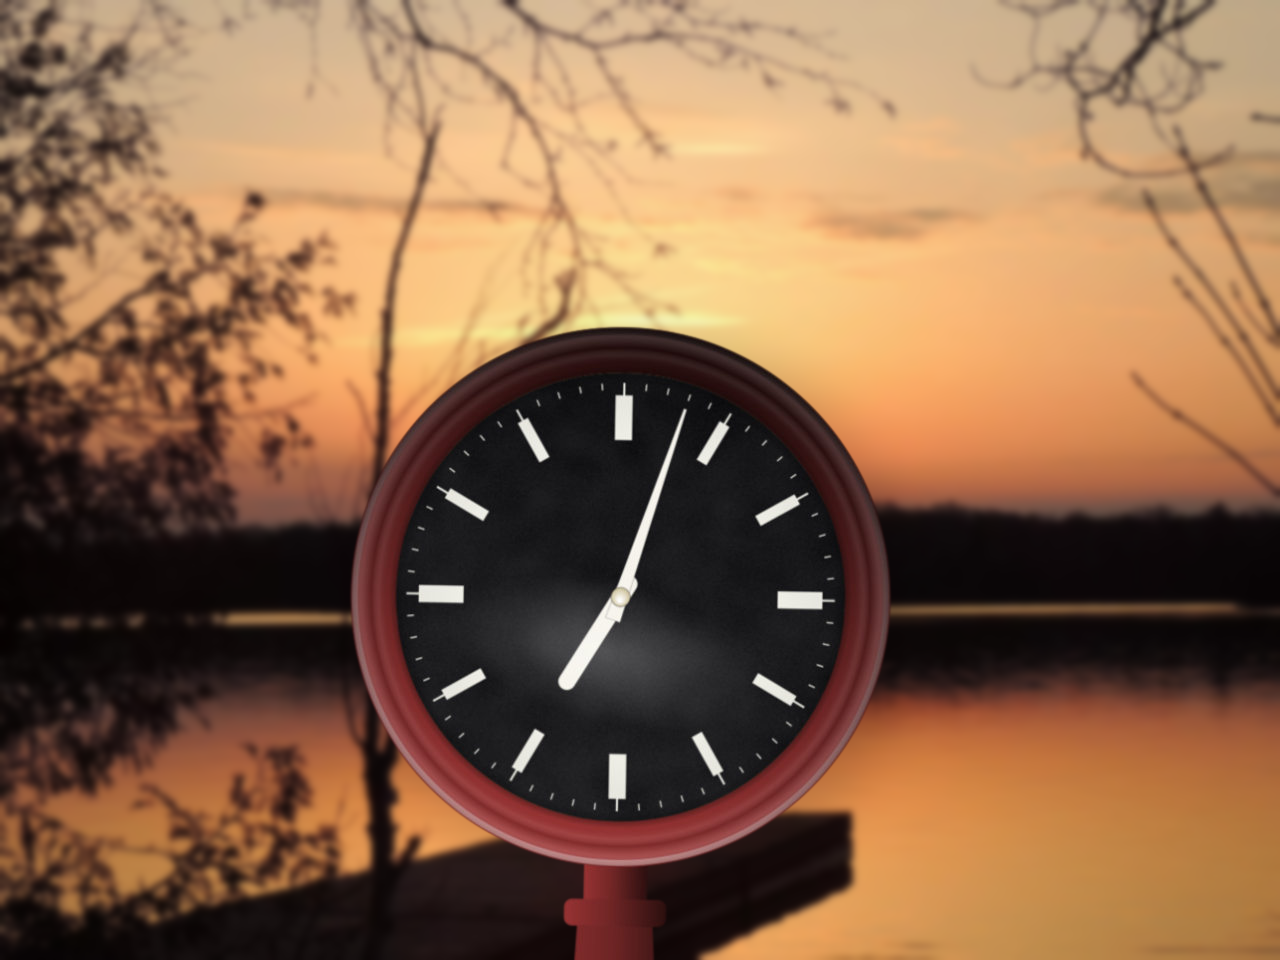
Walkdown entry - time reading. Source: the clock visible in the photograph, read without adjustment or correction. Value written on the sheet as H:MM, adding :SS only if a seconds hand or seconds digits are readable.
7:03
